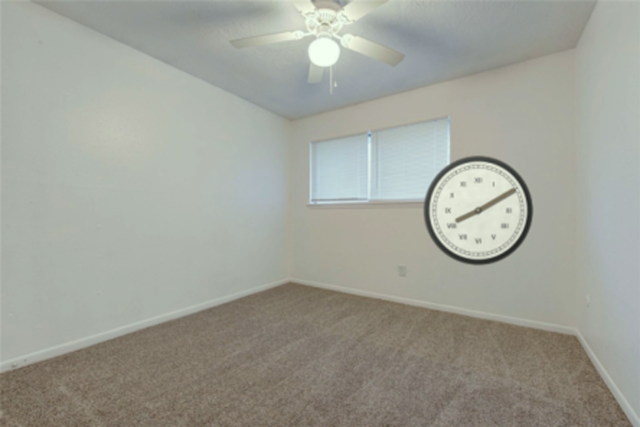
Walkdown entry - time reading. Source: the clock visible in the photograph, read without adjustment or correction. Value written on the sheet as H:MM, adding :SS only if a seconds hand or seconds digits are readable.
8:10
